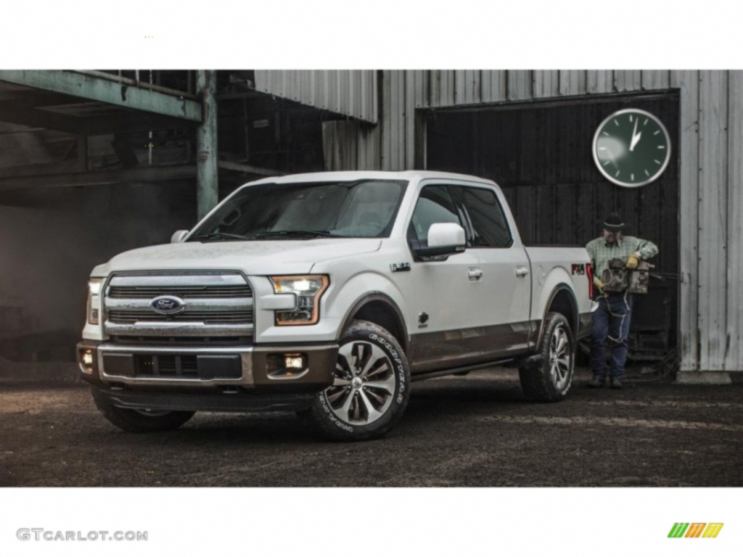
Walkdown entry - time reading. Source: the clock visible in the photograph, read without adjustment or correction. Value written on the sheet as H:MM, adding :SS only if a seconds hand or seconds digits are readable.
1:02
